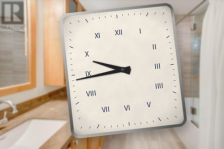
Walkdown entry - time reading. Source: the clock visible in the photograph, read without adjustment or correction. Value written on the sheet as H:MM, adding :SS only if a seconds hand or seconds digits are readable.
9:44
